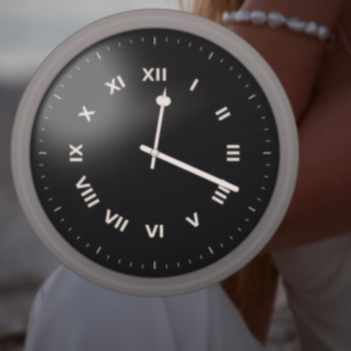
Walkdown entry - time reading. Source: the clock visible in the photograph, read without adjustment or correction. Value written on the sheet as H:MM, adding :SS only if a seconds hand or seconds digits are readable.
12:19
